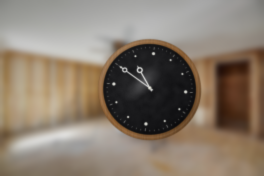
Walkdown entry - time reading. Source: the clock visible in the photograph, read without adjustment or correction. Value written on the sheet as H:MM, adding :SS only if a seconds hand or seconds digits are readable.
10:50
